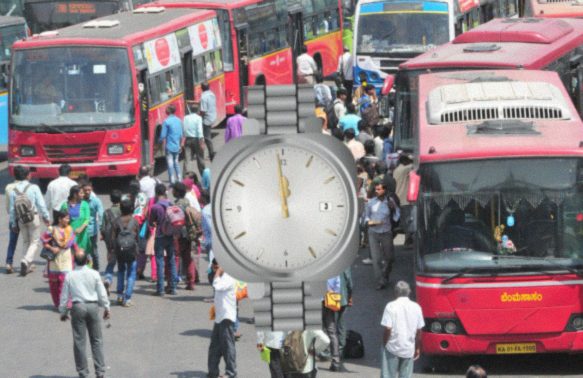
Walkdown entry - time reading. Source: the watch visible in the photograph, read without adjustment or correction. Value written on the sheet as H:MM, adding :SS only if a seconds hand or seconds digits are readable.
11:59
